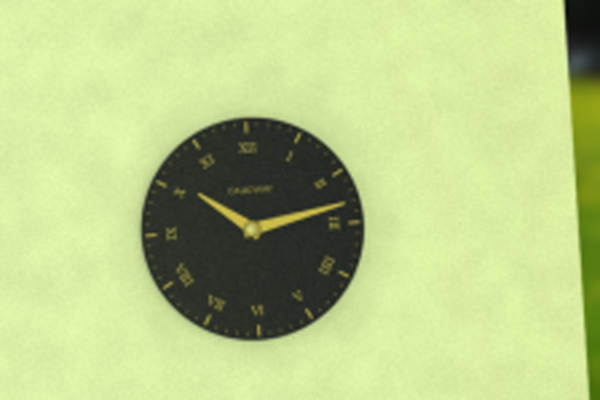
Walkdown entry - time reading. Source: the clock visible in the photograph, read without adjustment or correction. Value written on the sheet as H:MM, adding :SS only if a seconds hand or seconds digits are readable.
10:13
